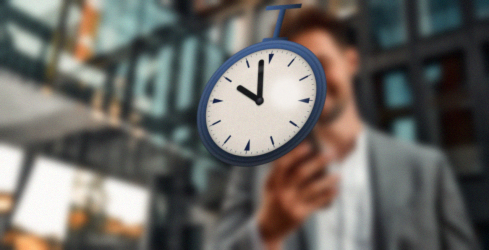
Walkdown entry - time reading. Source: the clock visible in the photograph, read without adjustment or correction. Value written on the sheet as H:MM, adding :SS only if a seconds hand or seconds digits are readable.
9:58
